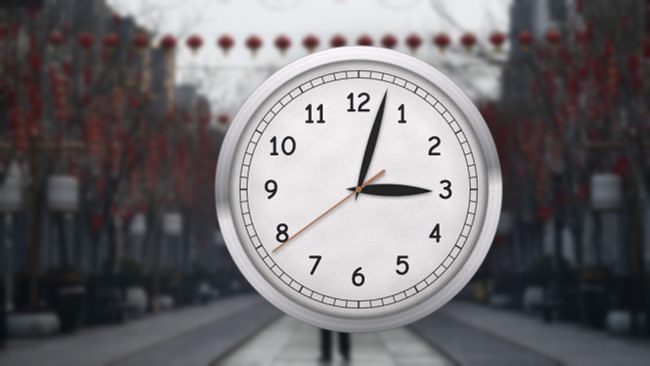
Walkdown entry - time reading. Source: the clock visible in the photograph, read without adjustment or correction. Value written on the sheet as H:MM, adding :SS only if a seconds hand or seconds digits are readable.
3:02:39
